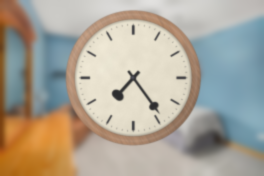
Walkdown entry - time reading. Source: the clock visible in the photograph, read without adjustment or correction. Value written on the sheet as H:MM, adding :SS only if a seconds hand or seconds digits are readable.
7:24
